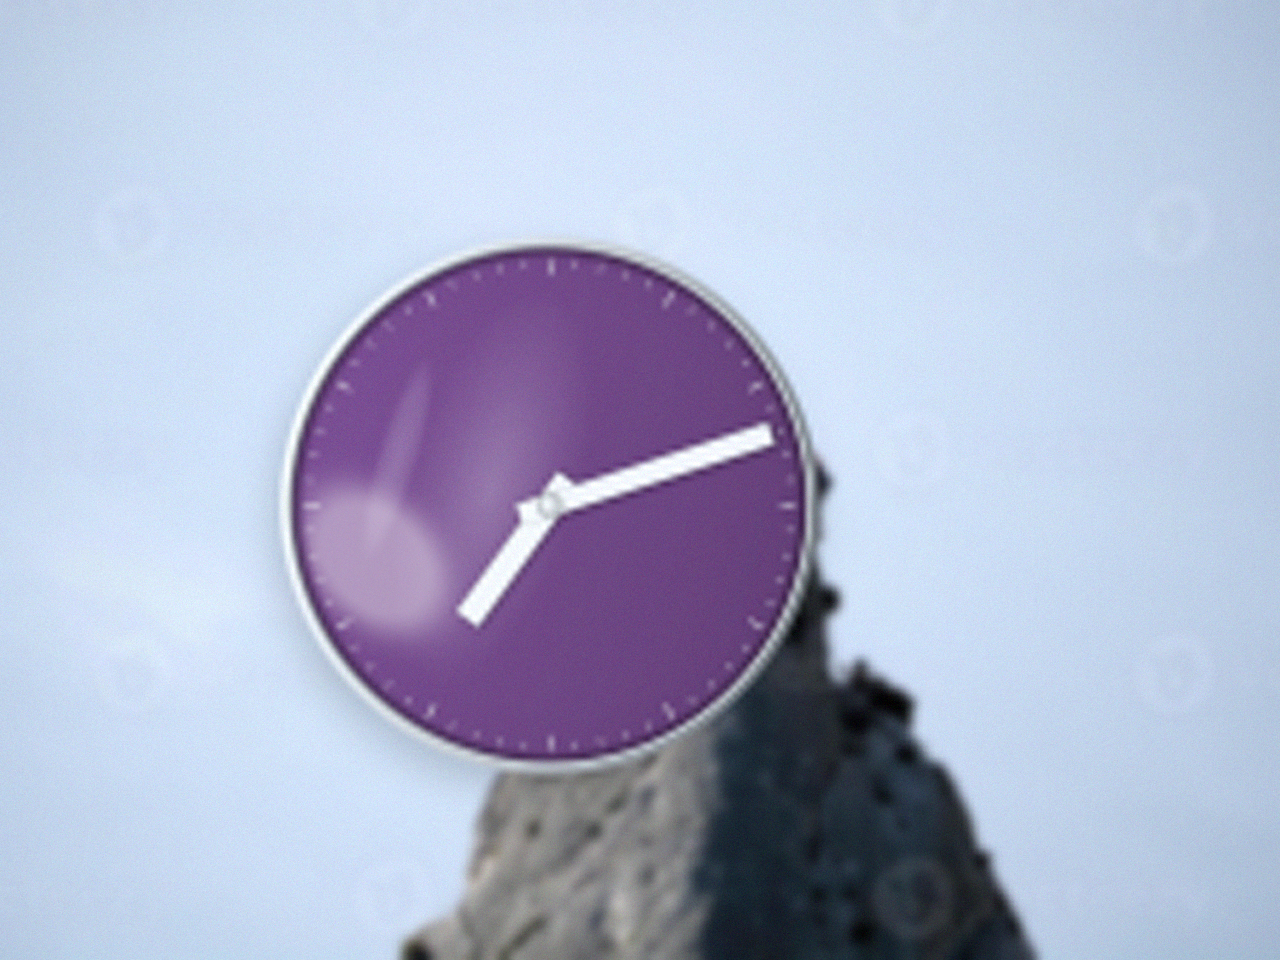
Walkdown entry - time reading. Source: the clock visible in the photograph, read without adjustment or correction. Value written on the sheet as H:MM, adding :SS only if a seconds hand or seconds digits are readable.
7:12
